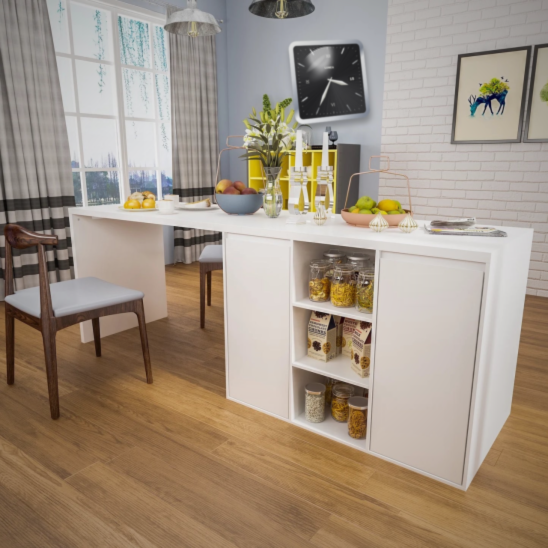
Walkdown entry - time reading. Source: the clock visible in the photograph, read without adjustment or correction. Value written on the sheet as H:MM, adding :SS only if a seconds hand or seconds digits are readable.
3:35
